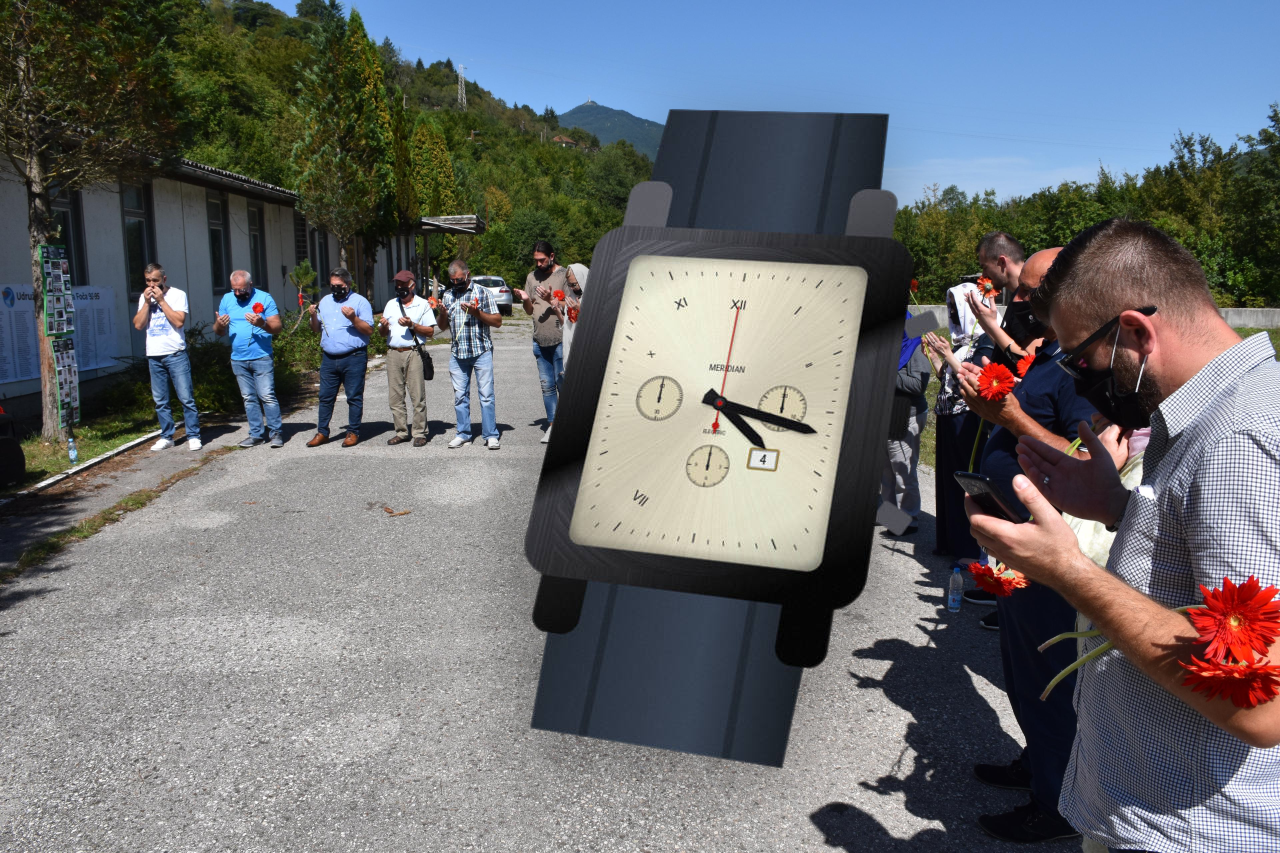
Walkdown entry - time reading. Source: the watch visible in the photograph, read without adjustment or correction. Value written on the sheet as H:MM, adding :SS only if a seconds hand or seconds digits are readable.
4:17
